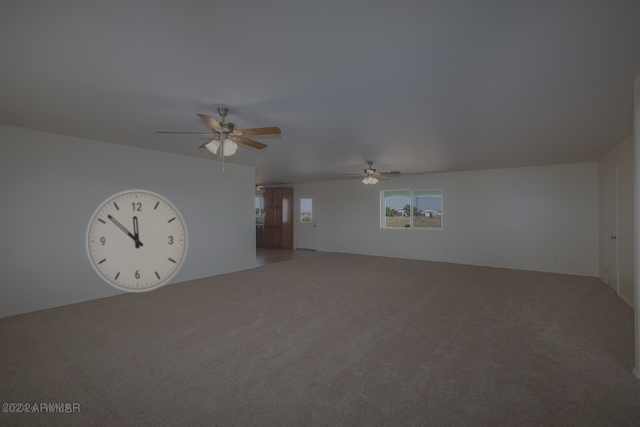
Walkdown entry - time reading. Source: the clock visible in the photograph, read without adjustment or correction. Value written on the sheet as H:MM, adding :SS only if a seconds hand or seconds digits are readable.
11:52
